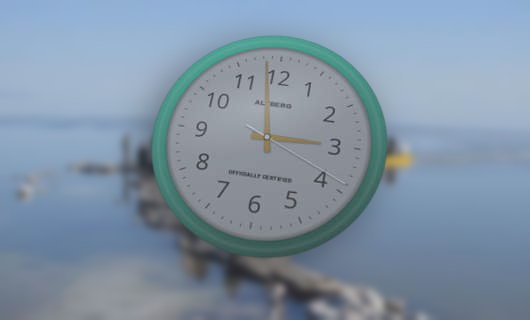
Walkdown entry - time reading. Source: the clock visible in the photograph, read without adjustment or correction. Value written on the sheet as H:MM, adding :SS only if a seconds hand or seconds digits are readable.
2:58:19
